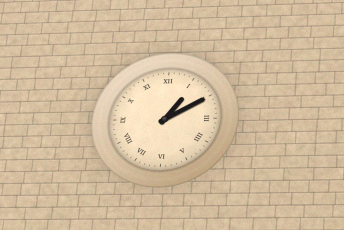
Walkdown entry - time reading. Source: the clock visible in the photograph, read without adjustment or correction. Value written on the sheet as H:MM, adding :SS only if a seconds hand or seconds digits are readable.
1:10
